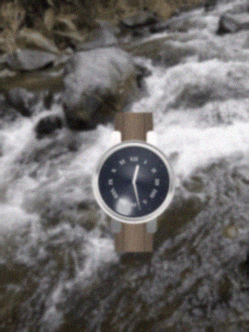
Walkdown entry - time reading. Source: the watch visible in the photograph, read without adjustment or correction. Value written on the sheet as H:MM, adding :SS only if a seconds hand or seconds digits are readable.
12:28
